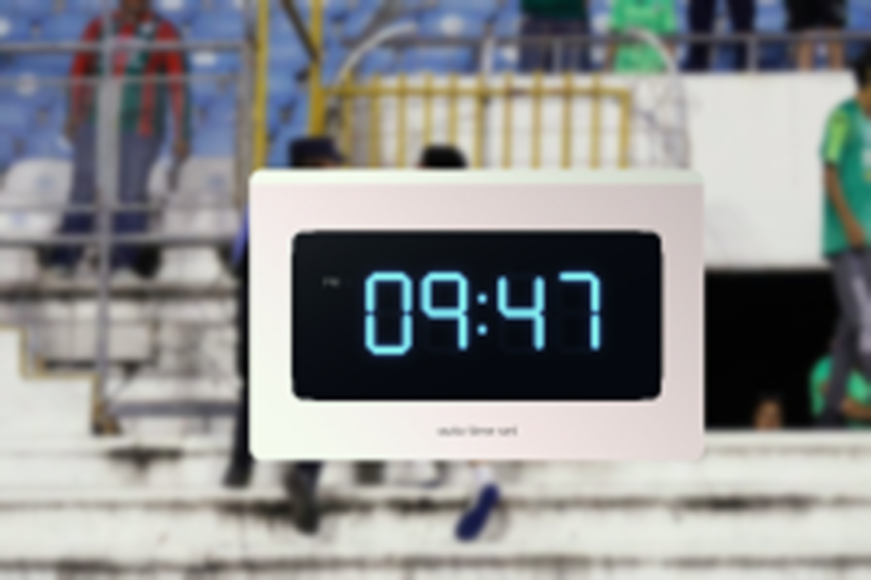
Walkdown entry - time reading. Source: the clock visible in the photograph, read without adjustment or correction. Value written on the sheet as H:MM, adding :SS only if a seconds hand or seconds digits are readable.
9:47
